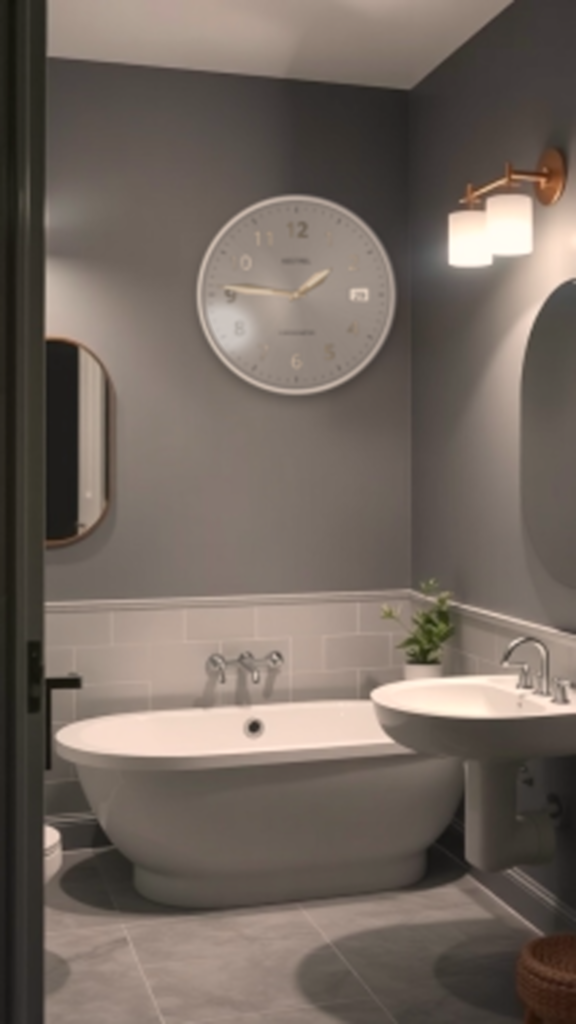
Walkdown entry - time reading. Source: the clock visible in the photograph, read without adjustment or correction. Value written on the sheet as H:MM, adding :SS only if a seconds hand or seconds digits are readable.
1:46
